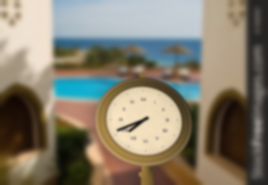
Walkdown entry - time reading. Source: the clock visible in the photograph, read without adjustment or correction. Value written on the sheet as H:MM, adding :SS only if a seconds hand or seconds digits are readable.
7:41
